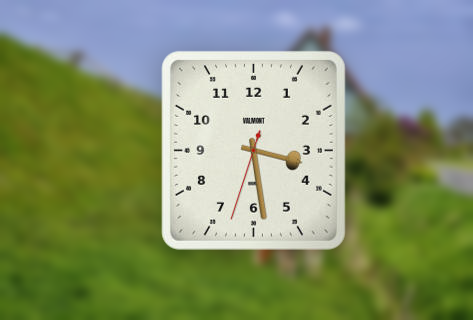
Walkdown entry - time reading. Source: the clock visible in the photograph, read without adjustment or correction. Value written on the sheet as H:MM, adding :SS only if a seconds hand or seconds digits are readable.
3:28:33
